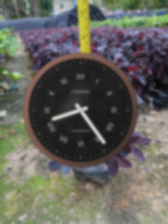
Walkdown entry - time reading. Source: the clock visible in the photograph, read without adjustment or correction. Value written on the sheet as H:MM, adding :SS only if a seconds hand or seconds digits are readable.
8:24
